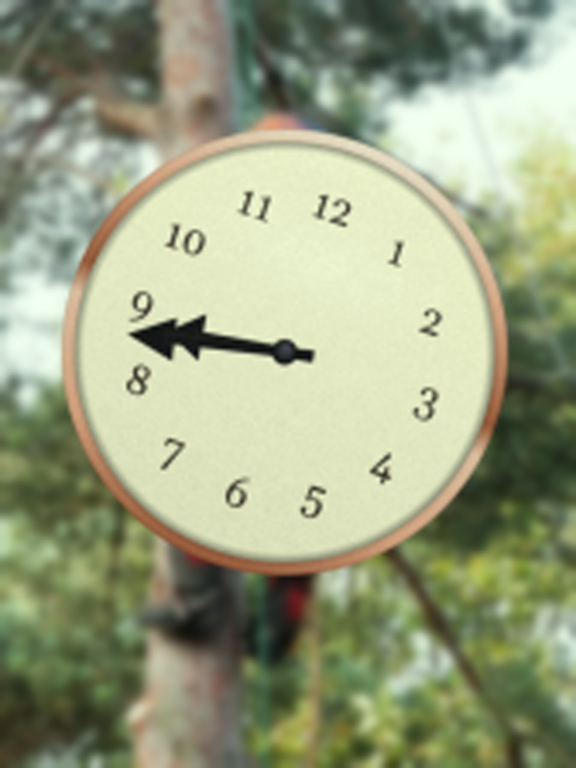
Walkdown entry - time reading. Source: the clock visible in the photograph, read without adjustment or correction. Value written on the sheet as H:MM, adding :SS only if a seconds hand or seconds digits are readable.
8:43
